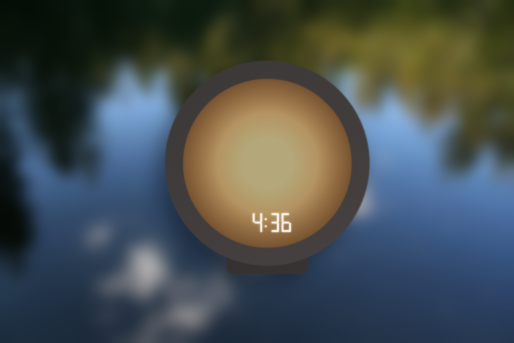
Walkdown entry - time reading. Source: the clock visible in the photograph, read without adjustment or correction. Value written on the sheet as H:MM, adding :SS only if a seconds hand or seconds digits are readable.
4:36
